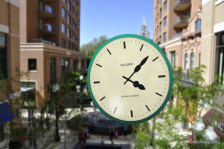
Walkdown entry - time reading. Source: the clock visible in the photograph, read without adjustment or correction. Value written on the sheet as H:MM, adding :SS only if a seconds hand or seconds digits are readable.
4:08
